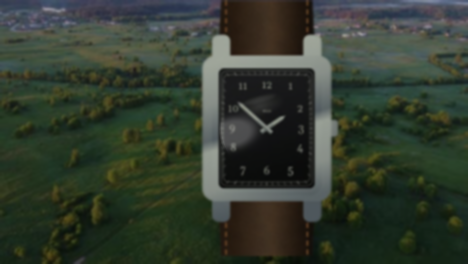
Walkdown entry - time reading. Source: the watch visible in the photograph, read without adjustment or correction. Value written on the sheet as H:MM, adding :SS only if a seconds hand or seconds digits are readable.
1:52
